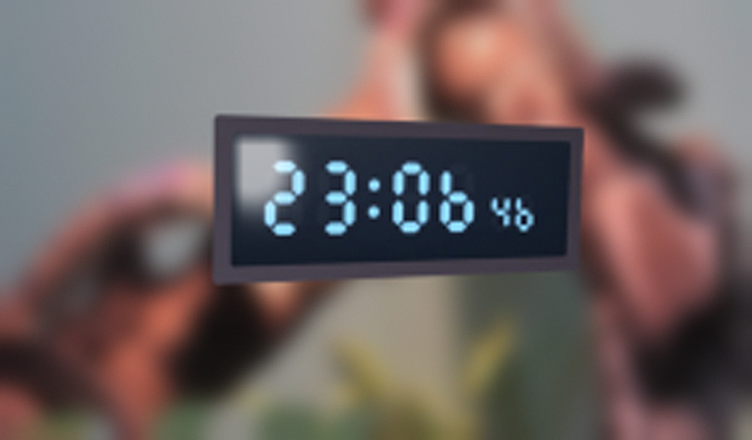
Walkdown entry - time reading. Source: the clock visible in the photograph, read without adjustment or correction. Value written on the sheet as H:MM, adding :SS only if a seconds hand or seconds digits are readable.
23:06:46
